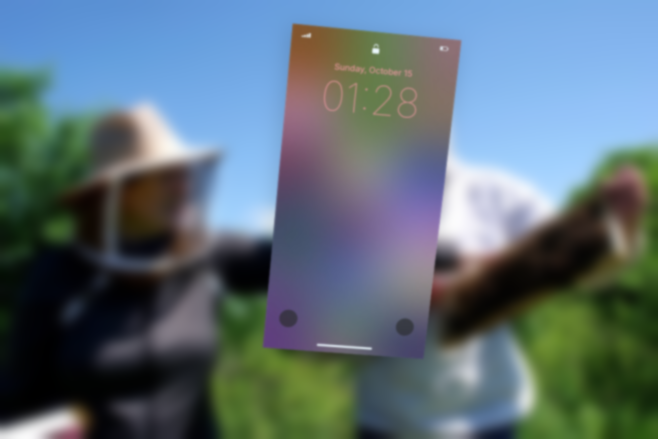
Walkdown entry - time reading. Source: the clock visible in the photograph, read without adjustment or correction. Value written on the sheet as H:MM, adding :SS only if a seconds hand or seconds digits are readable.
1:28
